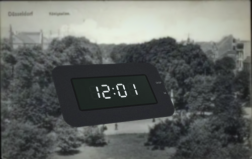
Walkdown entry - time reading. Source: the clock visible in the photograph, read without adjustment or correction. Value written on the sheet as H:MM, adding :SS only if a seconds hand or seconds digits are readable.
12:01
